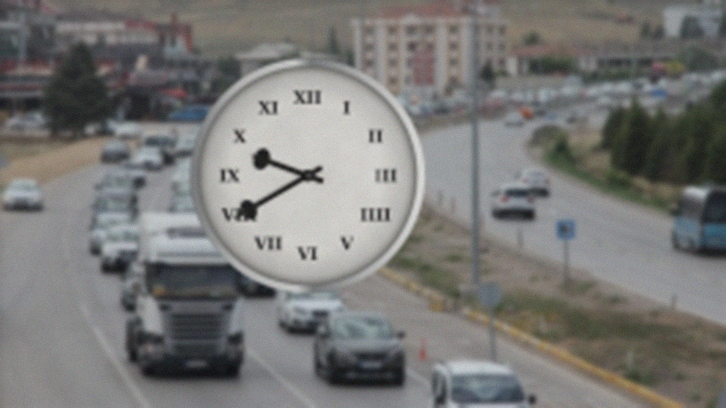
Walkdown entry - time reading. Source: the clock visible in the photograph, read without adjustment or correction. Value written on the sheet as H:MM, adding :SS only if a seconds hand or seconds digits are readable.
9:40
